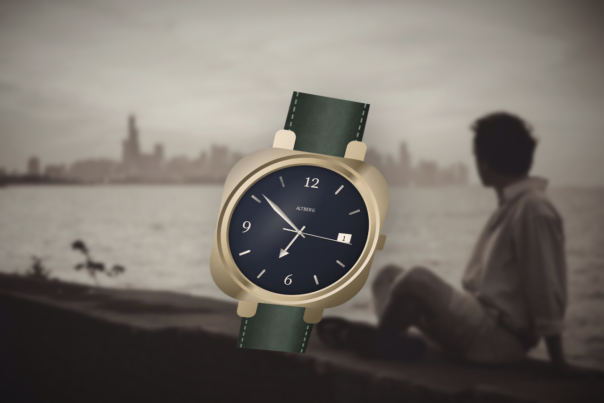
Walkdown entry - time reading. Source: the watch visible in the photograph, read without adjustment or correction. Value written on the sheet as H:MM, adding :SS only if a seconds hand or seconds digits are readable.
6:51:16
